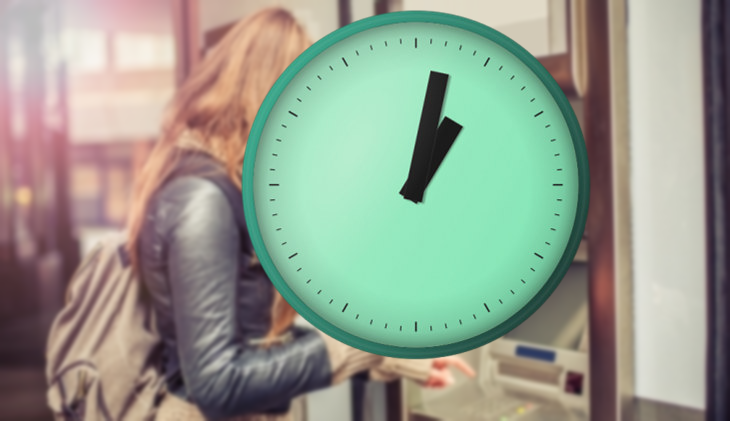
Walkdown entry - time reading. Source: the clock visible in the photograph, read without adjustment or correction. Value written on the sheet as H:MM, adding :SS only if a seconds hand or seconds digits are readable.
1:02
